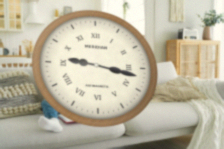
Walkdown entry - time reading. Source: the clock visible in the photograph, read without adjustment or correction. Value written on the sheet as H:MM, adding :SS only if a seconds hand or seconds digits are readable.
9:17
